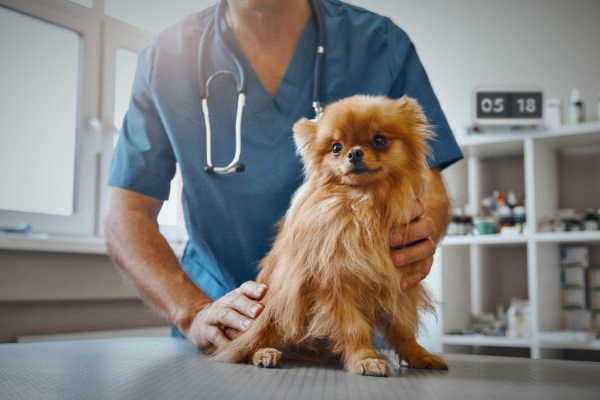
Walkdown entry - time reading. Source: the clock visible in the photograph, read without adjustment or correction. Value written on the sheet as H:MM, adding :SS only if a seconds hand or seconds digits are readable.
5:18
